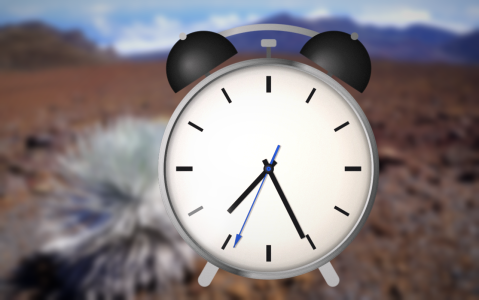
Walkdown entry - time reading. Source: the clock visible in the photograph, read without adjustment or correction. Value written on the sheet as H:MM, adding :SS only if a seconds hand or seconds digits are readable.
7:25:34
